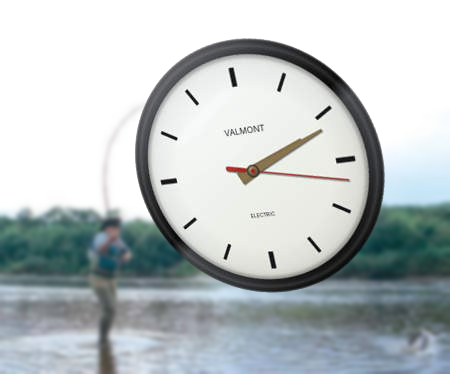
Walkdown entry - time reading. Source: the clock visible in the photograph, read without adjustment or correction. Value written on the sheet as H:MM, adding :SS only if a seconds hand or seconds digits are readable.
2:11:17
